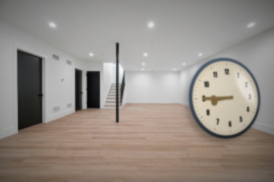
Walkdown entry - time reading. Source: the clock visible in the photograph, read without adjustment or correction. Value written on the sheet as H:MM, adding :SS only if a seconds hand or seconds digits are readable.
8:45
